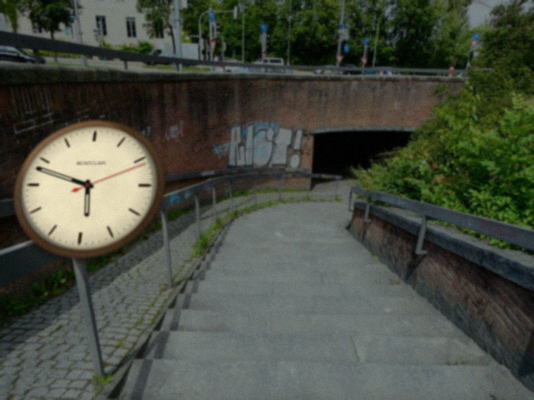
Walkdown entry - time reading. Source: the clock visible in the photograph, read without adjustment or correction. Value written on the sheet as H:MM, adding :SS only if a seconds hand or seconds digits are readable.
5:48:11
